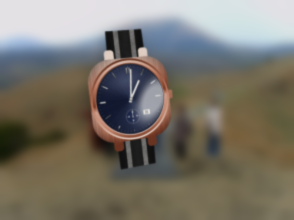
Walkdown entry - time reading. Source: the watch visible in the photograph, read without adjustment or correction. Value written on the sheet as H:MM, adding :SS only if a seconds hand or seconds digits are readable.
1:01
